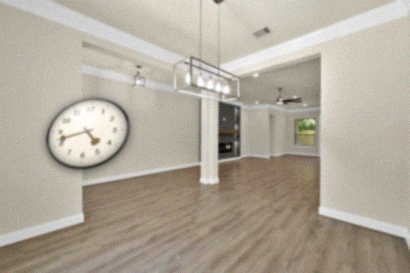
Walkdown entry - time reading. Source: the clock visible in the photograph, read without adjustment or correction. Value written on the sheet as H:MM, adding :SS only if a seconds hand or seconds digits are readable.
4:42
